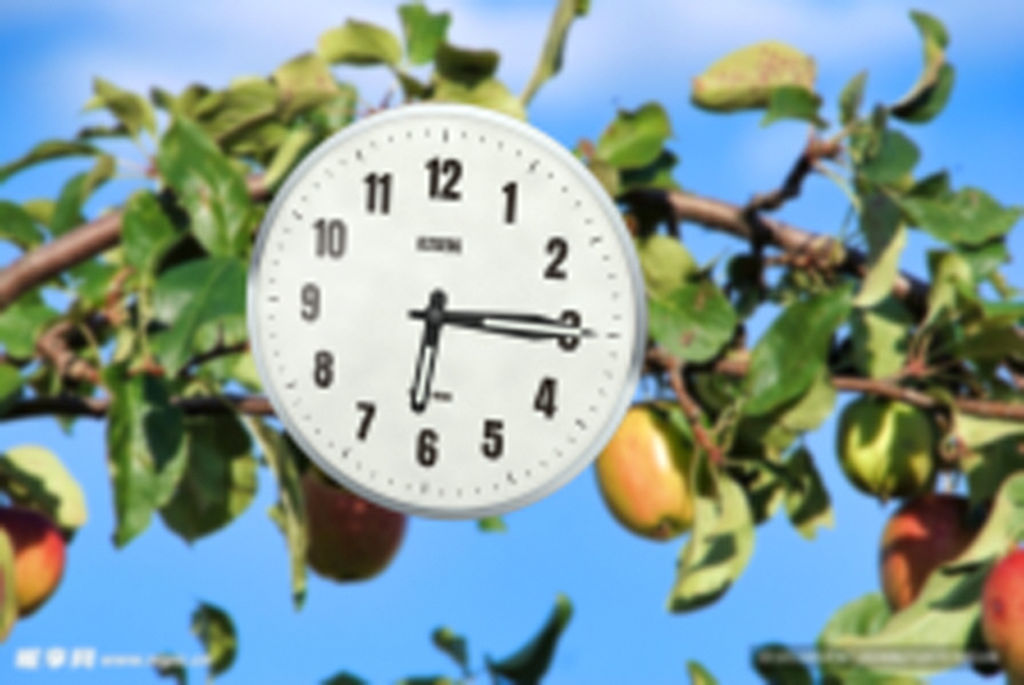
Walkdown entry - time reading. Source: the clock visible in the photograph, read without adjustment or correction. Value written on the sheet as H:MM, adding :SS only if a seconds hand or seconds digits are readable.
6:15
